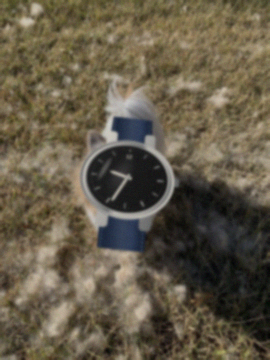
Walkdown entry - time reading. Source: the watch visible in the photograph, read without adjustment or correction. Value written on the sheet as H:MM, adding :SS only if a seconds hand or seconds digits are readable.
9:34
